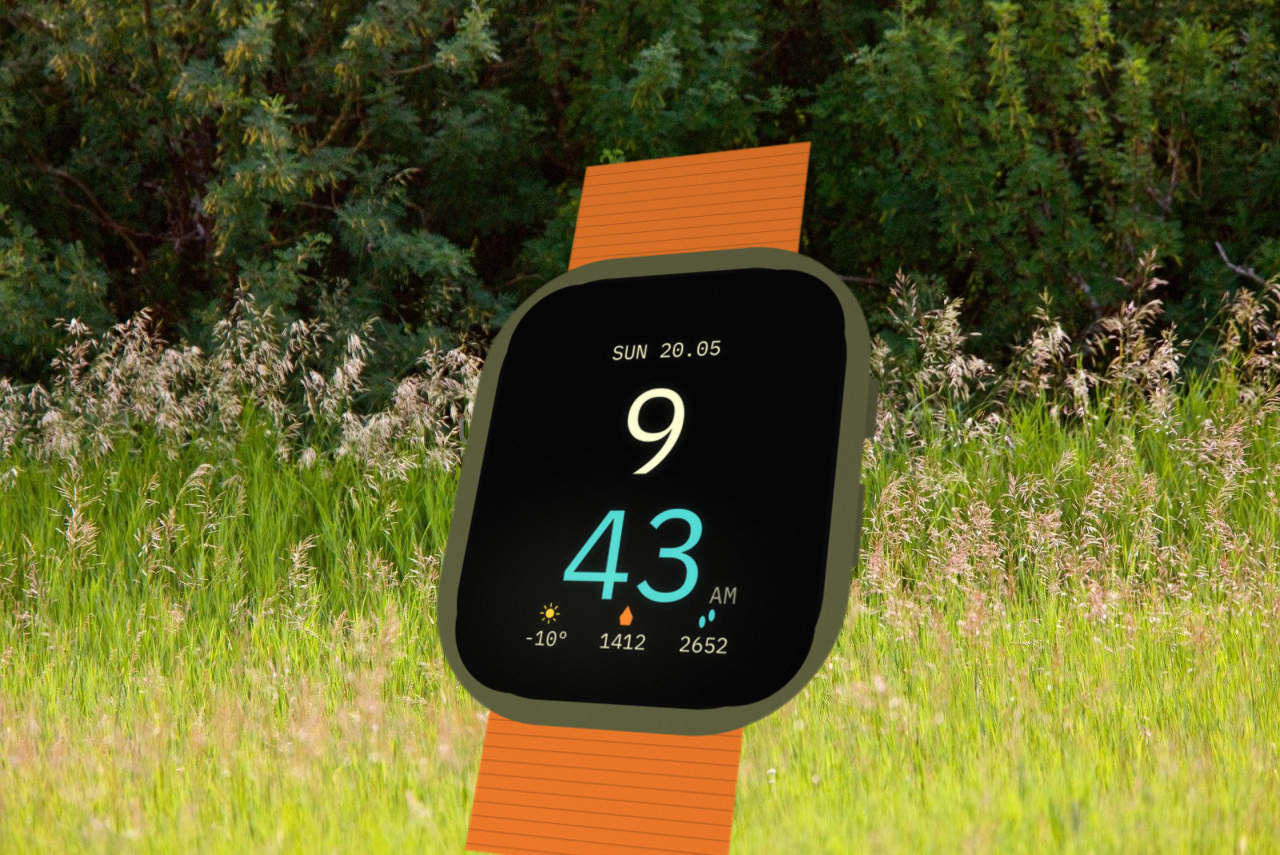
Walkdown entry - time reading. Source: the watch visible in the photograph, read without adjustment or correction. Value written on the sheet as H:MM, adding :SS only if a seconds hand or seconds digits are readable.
9:43
